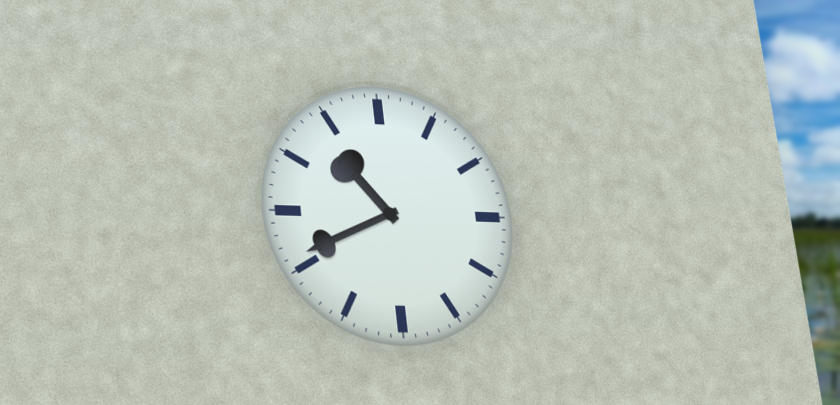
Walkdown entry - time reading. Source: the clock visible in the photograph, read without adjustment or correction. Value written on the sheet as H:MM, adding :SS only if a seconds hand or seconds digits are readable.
10:41
